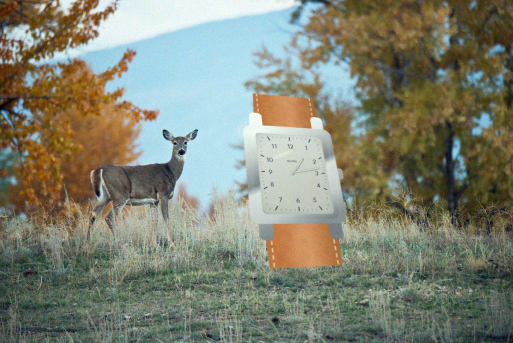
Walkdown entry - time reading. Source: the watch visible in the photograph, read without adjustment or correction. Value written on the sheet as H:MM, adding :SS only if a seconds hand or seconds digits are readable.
1:13
